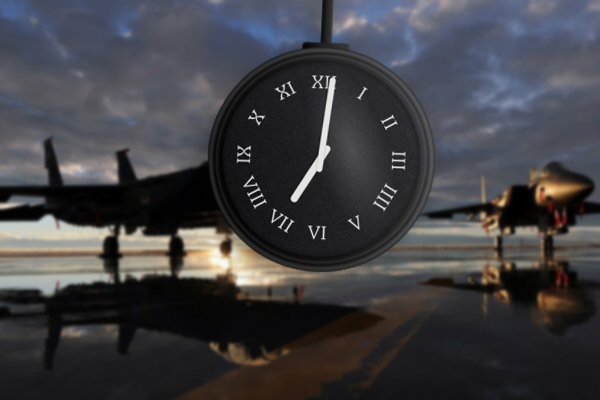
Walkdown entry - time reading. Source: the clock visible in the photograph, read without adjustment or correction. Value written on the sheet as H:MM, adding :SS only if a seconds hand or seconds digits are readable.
7:01
